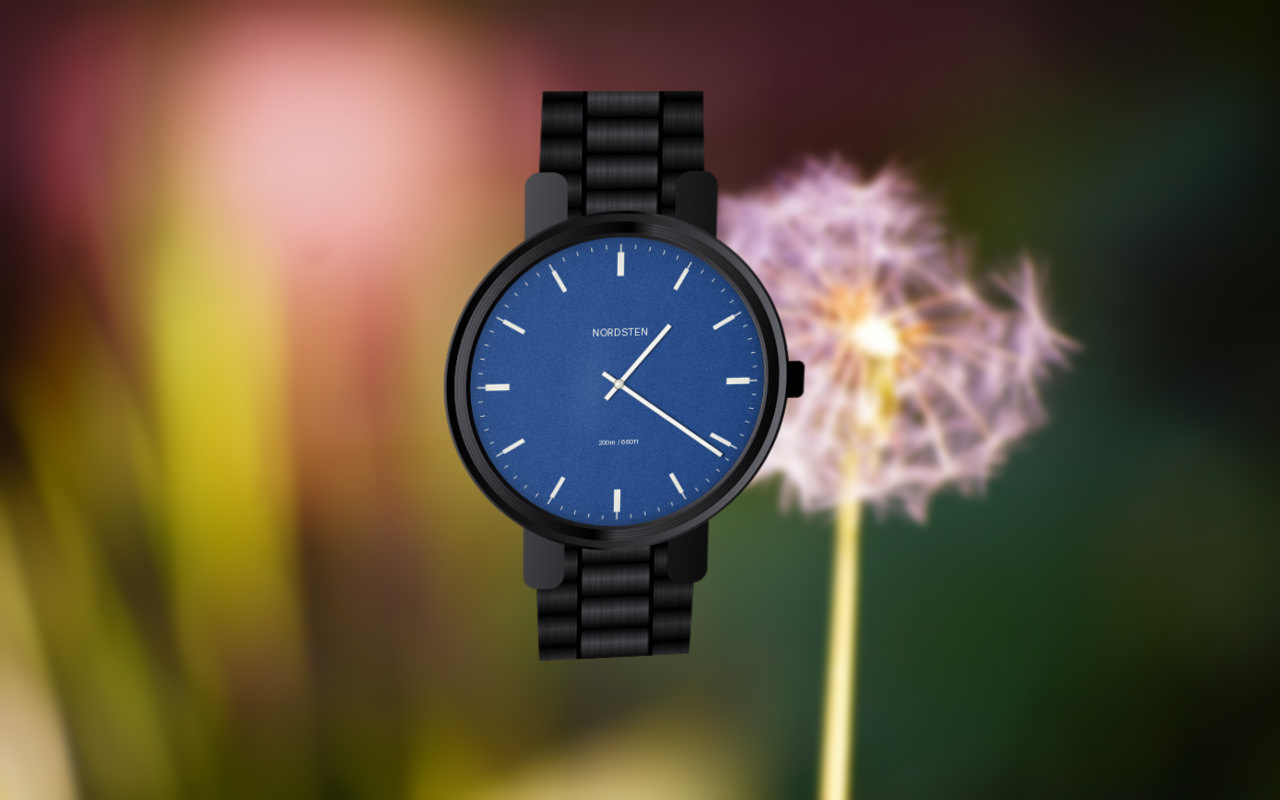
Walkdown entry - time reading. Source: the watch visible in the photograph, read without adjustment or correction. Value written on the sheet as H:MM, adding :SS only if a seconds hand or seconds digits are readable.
1:21
